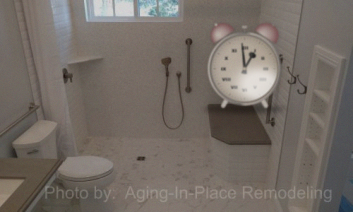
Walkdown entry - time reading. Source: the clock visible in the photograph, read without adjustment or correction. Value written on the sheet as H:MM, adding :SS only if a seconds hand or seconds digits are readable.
12:59
